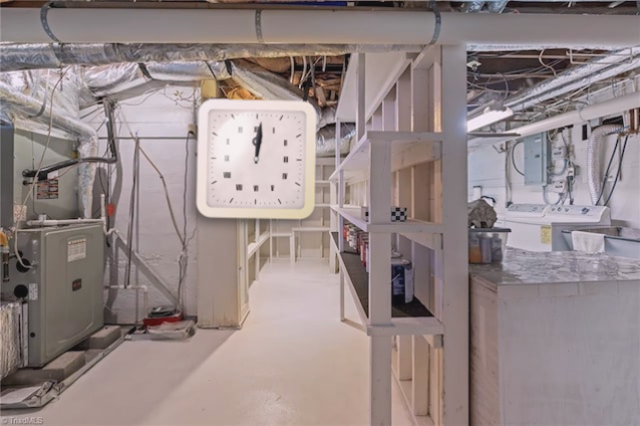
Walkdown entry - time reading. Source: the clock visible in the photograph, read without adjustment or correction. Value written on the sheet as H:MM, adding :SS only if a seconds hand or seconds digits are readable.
12:01
